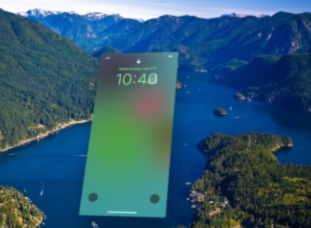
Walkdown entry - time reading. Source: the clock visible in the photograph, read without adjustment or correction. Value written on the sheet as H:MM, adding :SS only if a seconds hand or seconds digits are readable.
10:40
